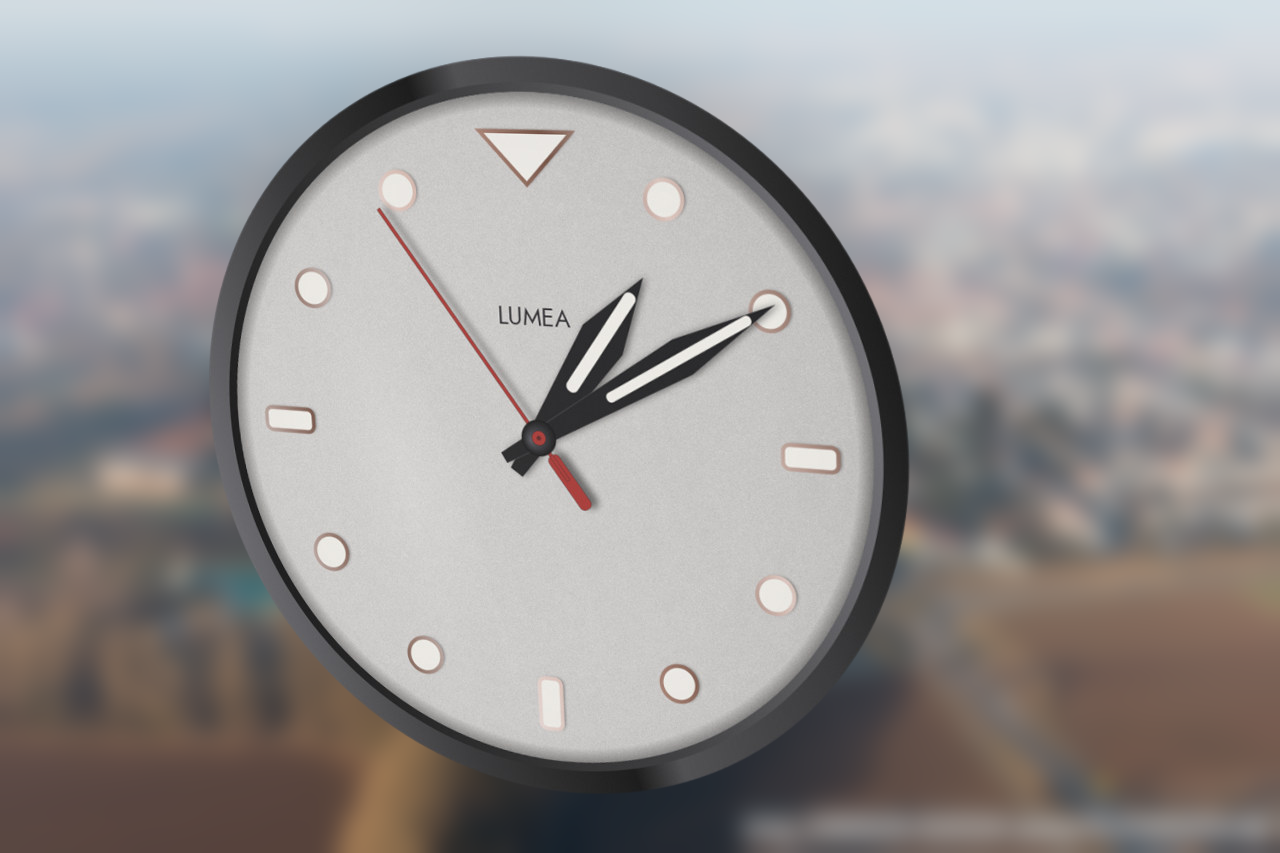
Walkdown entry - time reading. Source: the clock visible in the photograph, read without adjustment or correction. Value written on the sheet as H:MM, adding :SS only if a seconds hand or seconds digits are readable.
1:09:54
